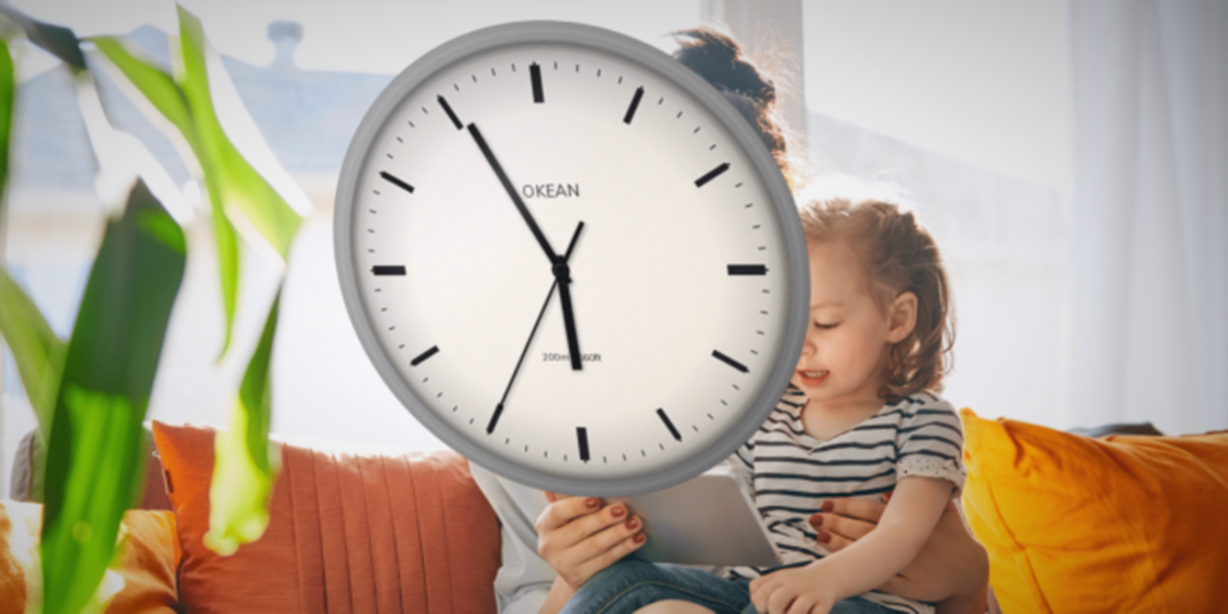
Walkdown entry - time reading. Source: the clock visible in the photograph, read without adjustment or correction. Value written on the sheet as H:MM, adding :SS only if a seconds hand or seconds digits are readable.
5:55:35
